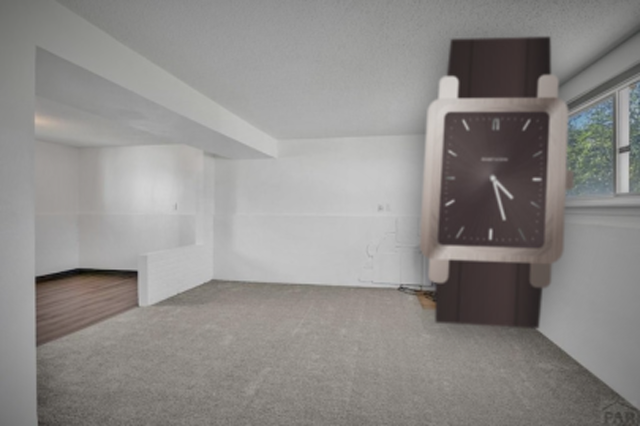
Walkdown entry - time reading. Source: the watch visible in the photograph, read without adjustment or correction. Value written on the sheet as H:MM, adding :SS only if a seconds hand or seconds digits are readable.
4:27
